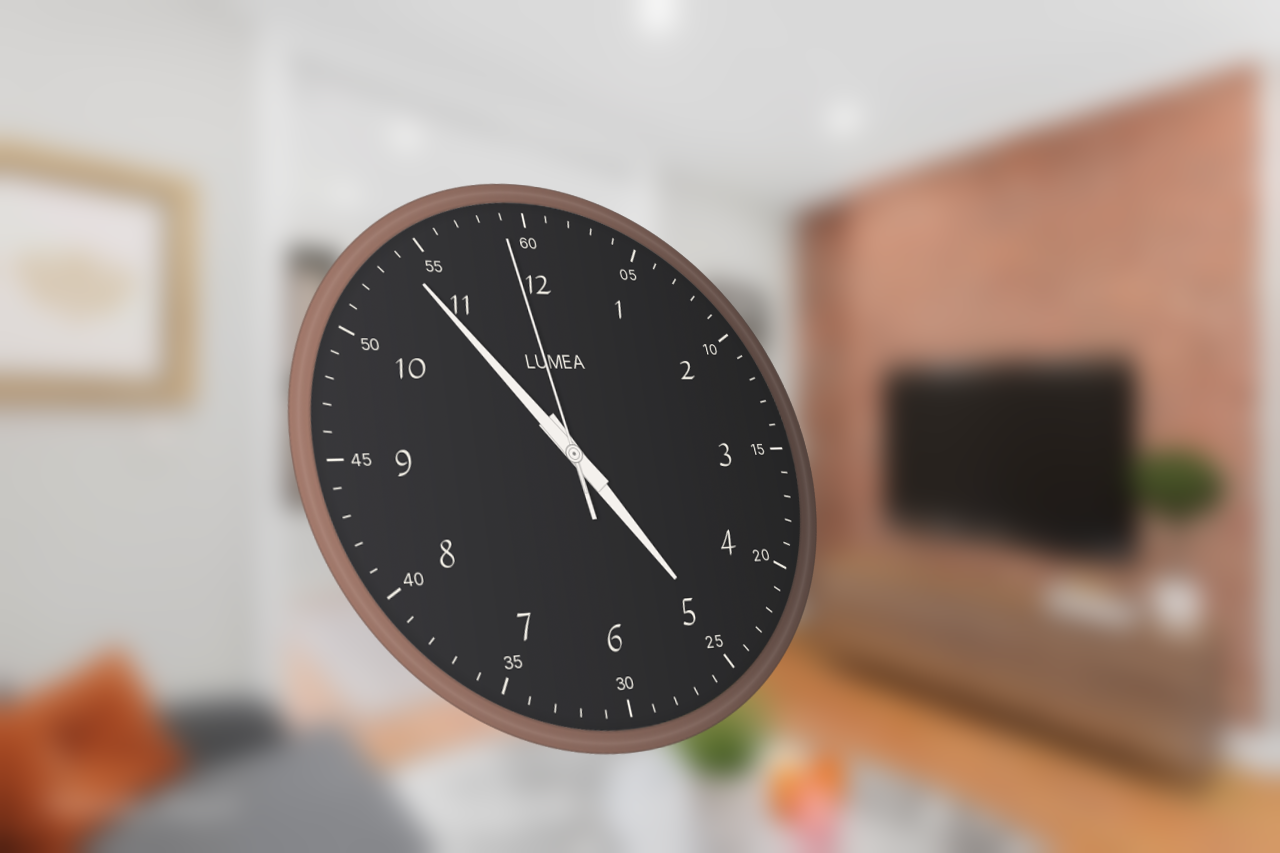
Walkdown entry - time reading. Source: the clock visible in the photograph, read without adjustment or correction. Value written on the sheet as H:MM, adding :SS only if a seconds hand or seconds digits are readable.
4:53:59
